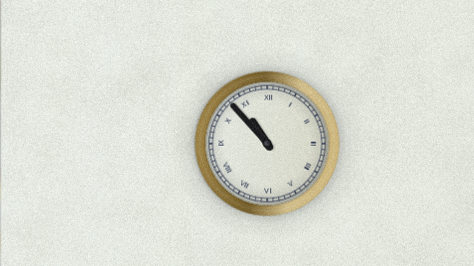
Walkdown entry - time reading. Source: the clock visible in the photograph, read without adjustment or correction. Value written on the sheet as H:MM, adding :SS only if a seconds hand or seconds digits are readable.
10:53
